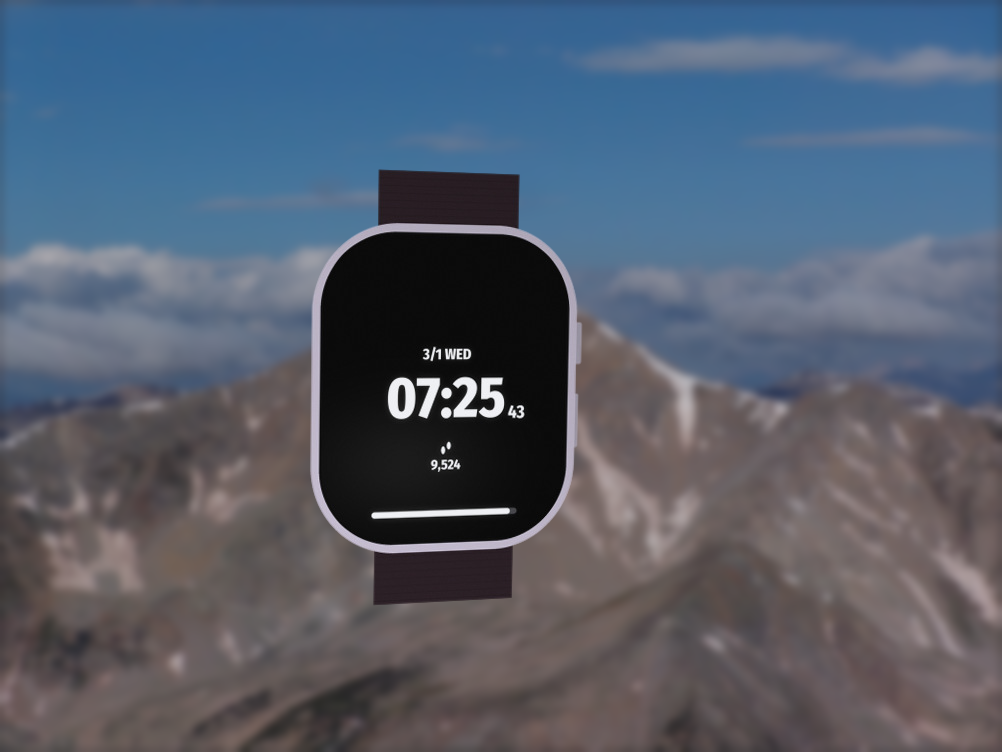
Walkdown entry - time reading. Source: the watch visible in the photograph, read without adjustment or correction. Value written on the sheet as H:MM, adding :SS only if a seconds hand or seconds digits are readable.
7:25:43
